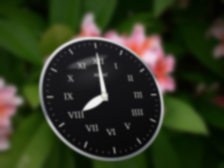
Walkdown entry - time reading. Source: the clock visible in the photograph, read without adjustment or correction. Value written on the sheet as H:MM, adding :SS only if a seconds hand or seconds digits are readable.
8:00
